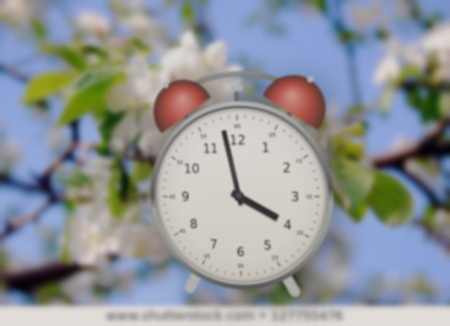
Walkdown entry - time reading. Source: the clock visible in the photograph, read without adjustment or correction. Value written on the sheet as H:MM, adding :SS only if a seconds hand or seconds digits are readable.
3:58
